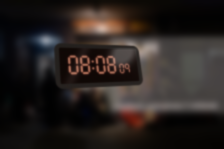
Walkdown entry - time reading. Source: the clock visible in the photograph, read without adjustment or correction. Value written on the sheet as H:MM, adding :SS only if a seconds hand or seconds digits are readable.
8:08:09
